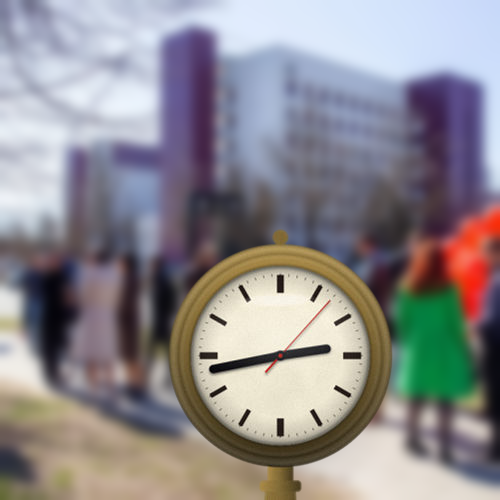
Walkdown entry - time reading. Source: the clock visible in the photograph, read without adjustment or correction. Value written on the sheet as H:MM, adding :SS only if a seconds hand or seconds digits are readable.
2:43:07
